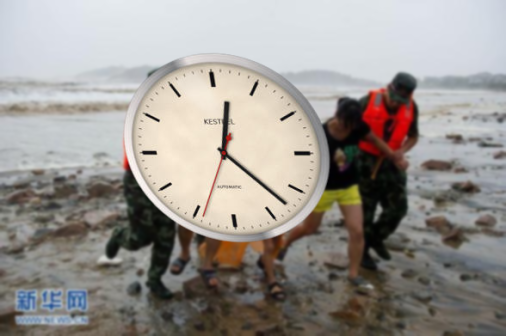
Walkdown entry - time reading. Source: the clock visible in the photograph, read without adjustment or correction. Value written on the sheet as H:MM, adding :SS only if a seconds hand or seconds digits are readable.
12:22:34
